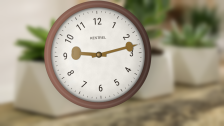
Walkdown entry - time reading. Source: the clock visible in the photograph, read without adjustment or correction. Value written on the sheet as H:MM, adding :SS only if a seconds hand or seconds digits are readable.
9:13
